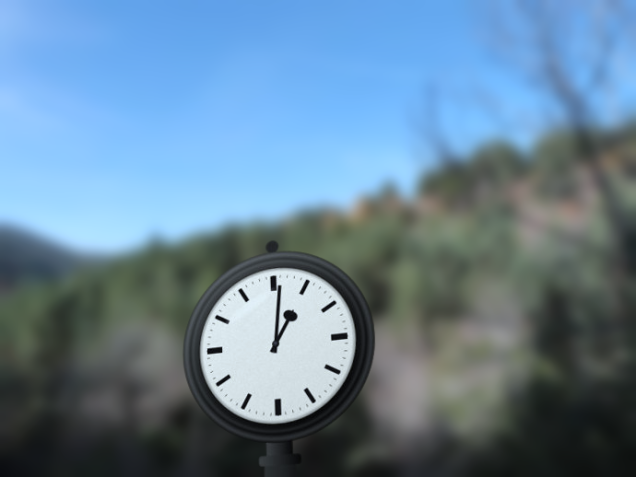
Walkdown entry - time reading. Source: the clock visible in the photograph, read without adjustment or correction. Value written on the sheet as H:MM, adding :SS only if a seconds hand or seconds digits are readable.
1:01
